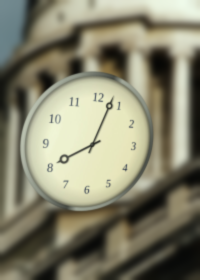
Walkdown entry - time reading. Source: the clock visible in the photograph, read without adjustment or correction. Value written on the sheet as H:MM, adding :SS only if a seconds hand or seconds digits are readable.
8:03
